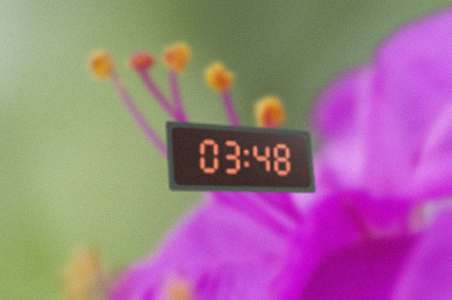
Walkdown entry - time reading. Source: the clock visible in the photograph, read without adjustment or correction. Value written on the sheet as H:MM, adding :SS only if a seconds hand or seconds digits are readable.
3:48
